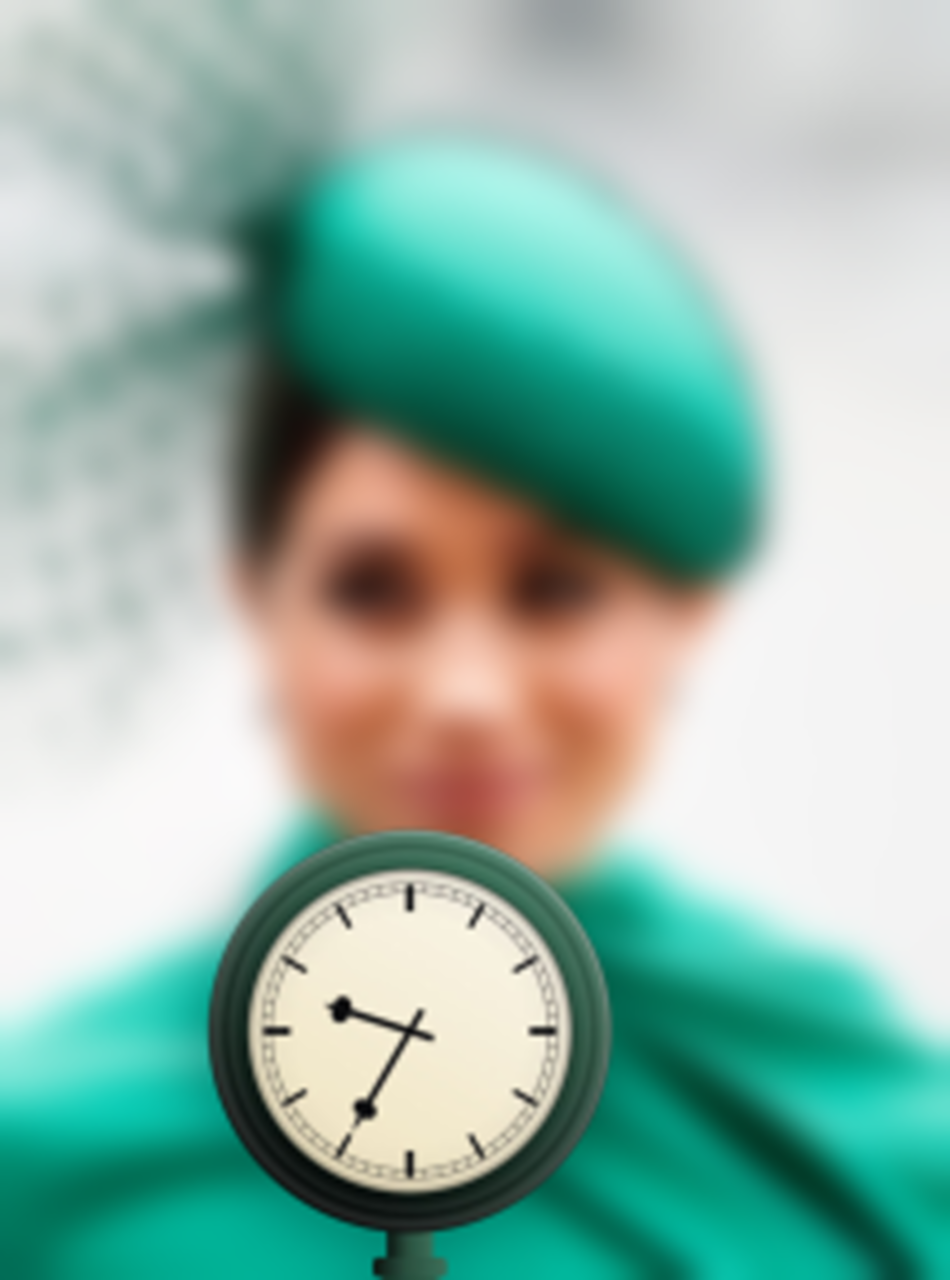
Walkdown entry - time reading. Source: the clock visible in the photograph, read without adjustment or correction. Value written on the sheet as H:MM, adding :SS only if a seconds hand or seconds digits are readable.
9:35
